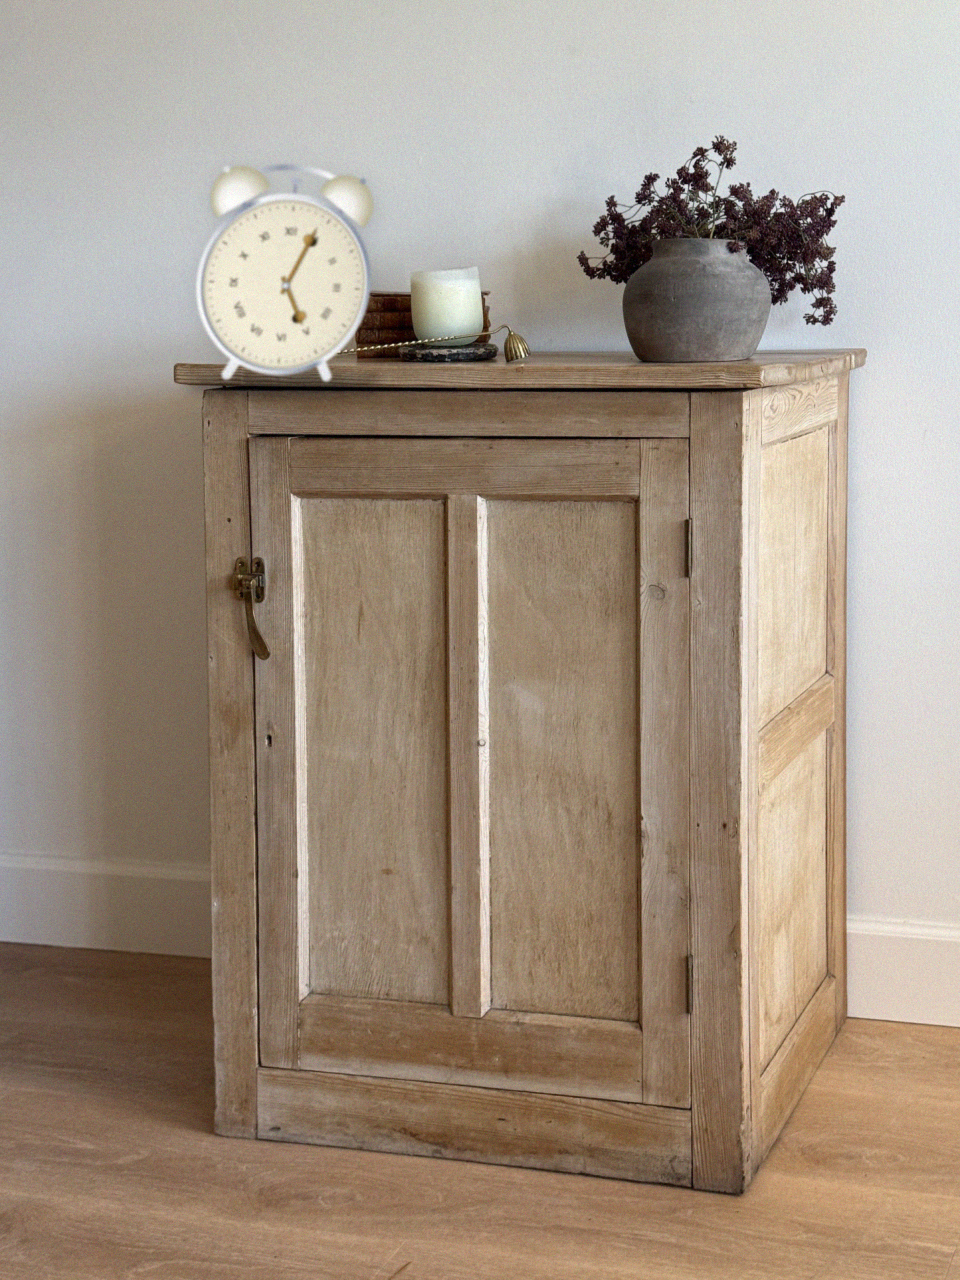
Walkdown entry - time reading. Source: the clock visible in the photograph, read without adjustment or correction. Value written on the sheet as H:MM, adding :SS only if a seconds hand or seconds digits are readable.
5:04
